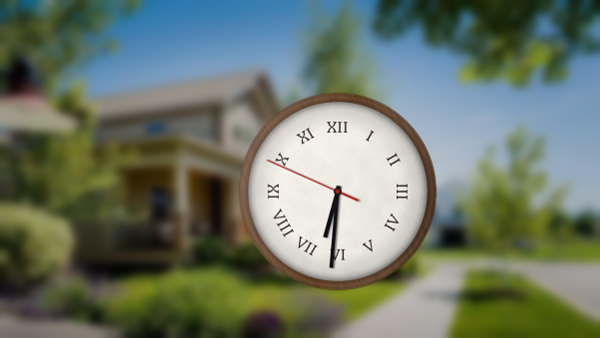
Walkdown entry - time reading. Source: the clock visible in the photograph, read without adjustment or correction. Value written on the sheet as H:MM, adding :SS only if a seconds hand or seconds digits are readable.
6:30:49
